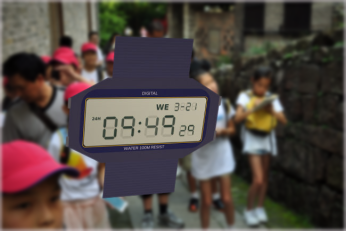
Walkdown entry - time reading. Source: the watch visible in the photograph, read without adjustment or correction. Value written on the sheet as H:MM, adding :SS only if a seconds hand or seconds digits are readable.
9:49:29
